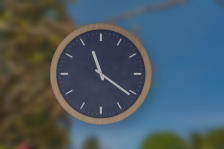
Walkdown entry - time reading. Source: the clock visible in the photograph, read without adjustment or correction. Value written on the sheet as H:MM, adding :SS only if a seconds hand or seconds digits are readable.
11:21
